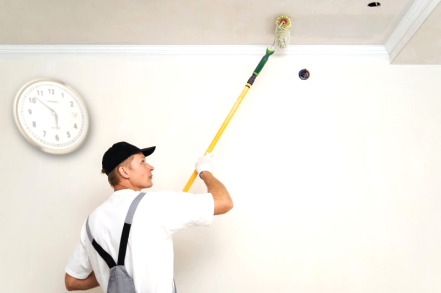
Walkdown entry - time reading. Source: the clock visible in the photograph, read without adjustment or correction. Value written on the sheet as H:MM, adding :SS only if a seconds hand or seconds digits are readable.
5:52
